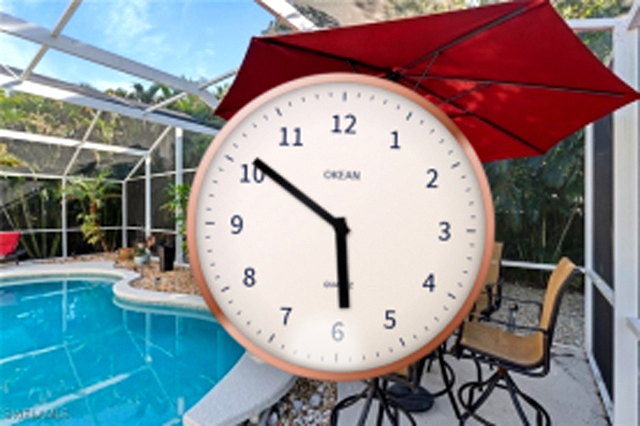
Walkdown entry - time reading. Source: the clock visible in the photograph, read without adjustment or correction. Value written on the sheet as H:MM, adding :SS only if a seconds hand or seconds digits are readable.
5:51
